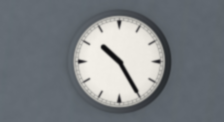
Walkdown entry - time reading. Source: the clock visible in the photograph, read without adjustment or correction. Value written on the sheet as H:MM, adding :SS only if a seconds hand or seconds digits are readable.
10:25
